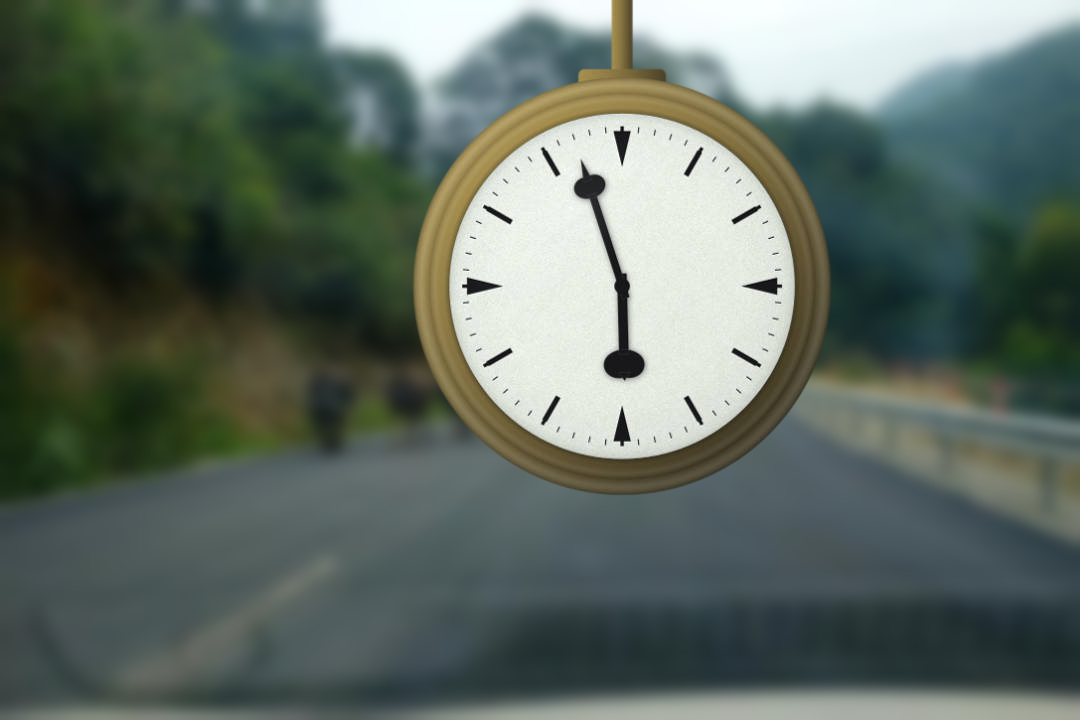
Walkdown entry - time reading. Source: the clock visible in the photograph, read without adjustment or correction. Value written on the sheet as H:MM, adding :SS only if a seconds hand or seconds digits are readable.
5:57
